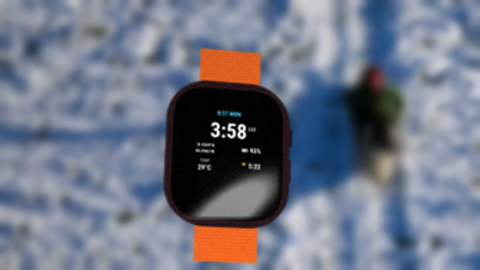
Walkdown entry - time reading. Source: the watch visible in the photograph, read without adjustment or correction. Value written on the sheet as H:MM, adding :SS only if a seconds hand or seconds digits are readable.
3:58
